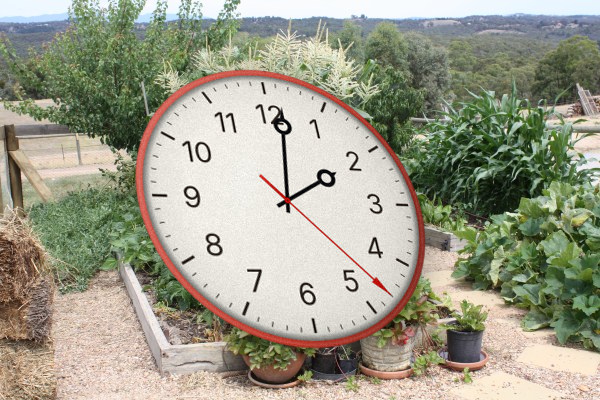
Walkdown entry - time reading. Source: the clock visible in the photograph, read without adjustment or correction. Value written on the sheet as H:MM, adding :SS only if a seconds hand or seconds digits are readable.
2:01:23
